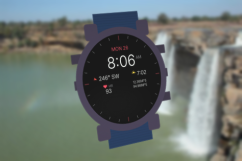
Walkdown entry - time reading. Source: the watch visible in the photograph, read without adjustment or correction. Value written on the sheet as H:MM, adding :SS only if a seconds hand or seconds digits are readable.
8:06
